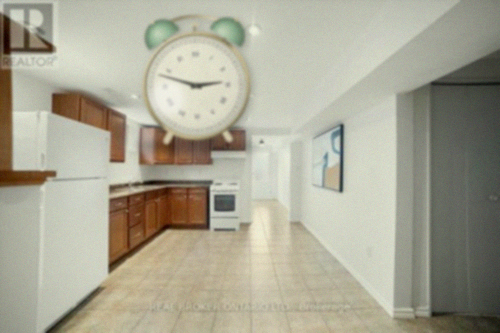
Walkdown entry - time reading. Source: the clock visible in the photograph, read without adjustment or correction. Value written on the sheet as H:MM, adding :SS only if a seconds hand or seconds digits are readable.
2:48
